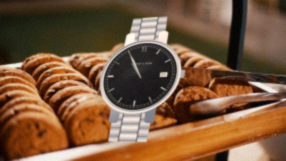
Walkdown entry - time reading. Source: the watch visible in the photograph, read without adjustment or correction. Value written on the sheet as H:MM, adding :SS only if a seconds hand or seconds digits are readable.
10:55
